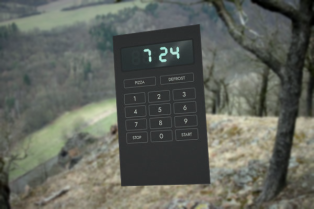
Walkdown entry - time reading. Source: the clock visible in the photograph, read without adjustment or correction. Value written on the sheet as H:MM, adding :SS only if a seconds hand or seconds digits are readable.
7:24
